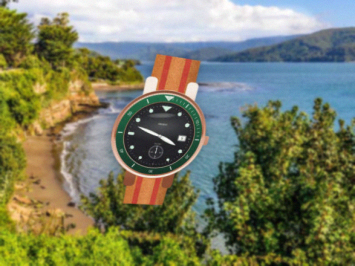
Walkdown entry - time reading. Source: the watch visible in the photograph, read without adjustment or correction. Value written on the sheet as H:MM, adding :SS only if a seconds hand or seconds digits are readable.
3:48
